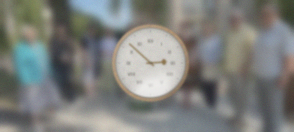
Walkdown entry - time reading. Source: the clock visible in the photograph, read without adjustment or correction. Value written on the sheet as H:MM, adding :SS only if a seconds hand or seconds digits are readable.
2:52
